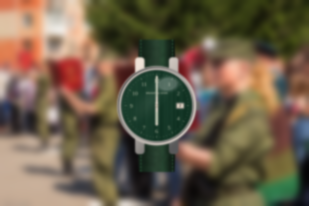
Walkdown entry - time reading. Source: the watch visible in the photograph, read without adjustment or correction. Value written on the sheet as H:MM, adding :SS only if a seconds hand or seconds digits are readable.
6:00
